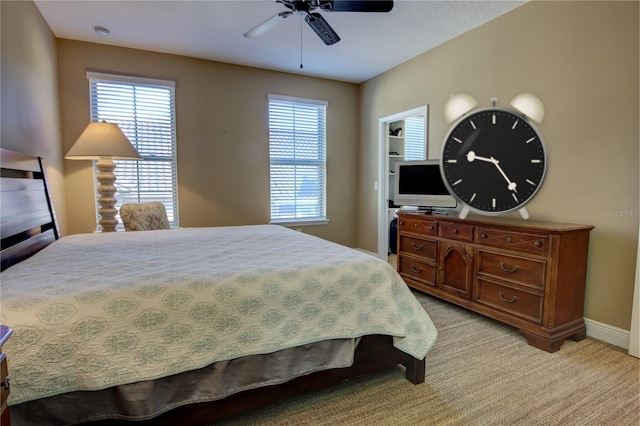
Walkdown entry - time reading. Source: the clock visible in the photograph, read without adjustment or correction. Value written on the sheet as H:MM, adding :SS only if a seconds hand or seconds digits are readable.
9:24
